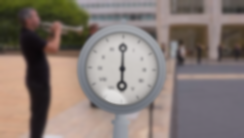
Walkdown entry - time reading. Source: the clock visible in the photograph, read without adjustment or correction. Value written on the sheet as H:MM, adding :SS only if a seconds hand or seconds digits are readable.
6:00
